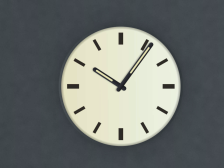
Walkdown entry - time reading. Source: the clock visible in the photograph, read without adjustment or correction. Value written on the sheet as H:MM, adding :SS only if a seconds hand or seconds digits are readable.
10:06
